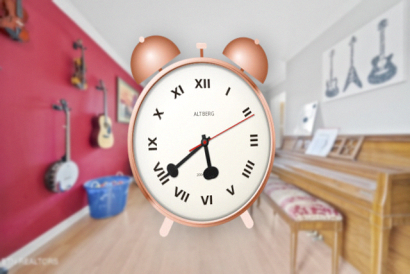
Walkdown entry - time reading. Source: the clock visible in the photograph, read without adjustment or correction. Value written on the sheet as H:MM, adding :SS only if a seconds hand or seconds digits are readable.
5:39:11
